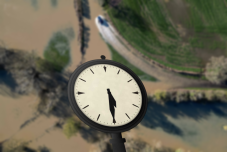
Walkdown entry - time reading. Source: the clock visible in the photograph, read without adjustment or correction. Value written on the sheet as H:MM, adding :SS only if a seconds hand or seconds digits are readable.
5:30
